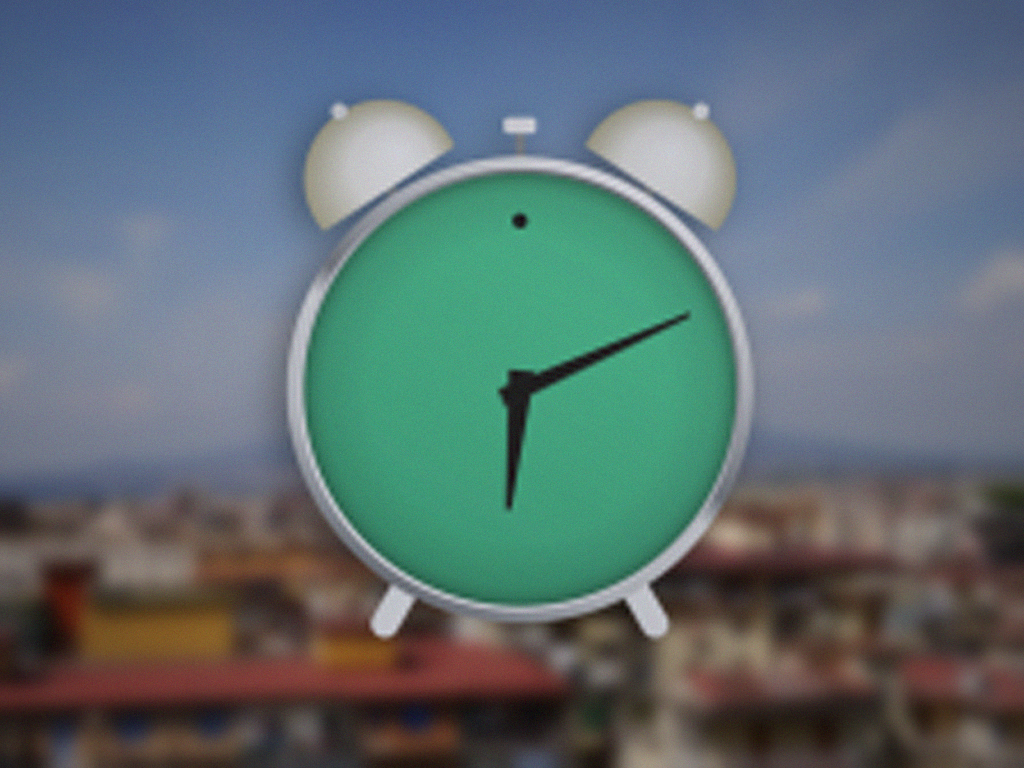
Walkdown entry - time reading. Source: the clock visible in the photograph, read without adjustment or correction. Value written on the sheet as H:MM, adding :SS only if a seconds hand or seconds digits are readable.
6:11
